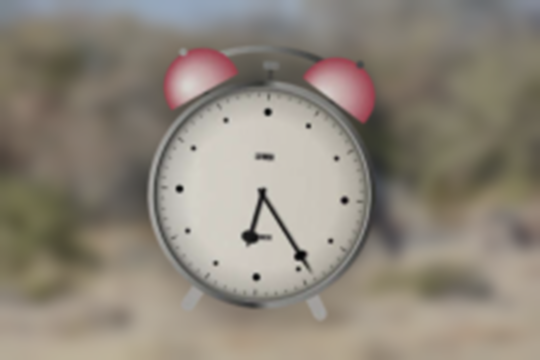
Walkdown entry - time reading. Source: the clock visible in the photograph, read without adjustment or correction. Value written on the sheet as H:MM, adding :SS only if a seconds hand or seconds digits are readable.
6:24
